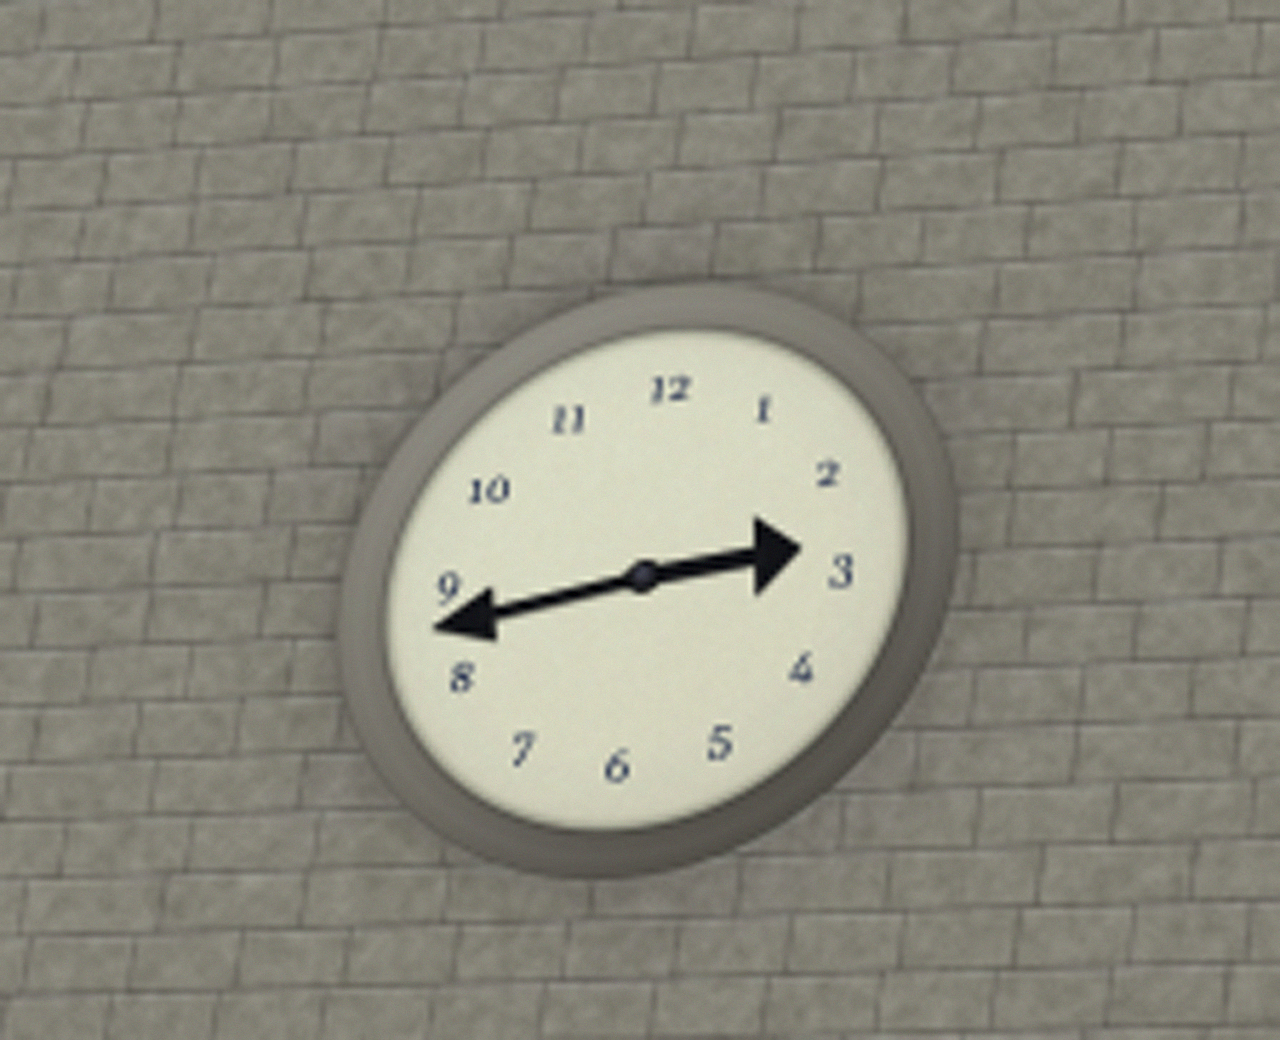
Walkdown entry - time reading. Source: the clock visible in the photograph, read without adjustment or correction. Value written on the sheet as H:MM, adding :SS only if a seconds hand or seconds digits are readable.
2:43
